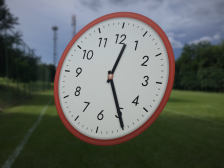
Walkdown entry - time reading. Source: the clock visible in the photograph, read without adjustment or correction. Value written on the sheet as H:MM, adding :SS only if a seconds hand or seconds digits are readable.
12:25
